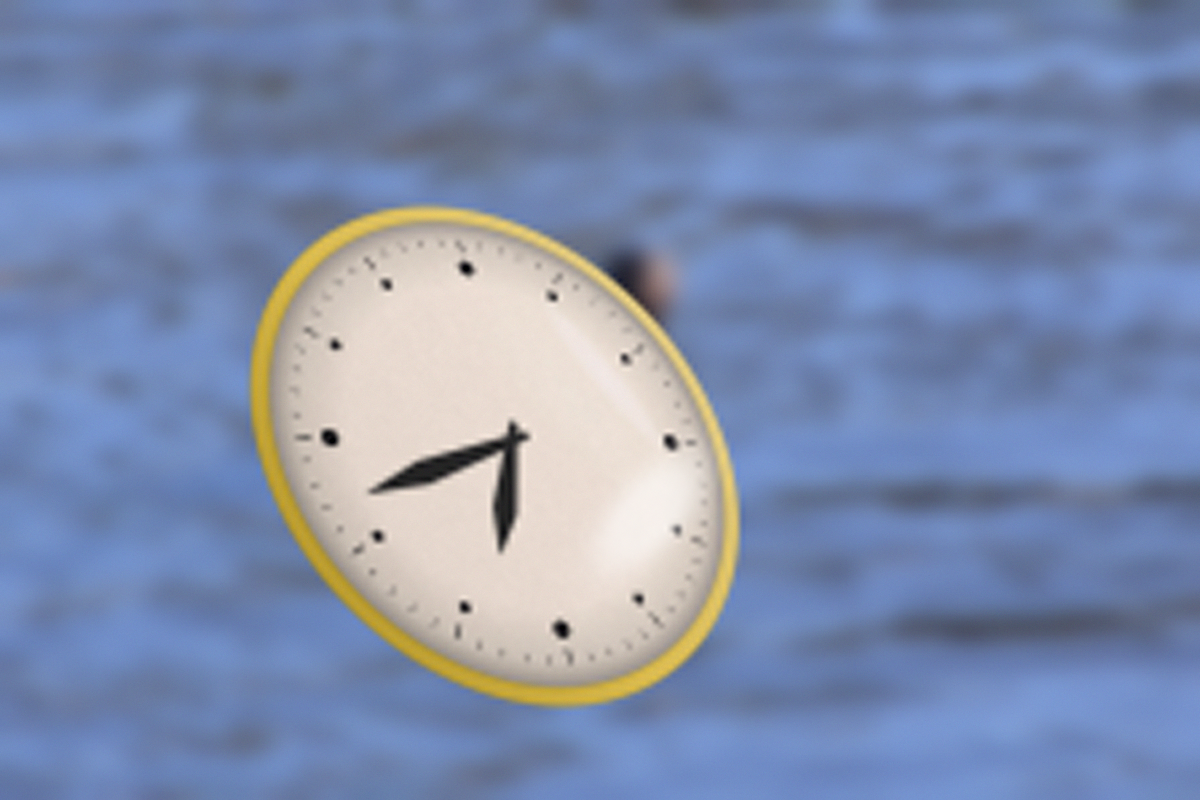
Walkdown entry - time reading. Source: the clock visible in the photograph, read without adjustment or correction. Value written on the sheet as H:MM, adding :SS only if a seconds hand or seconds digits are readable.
6:42
